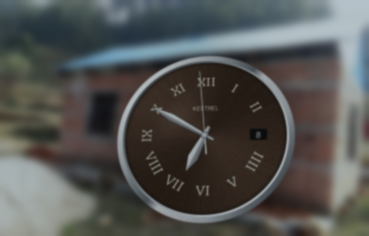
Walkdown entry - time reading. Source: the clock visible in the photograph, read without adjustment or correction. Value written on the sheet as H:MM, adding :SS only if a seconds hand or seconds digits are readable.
6:49:59
